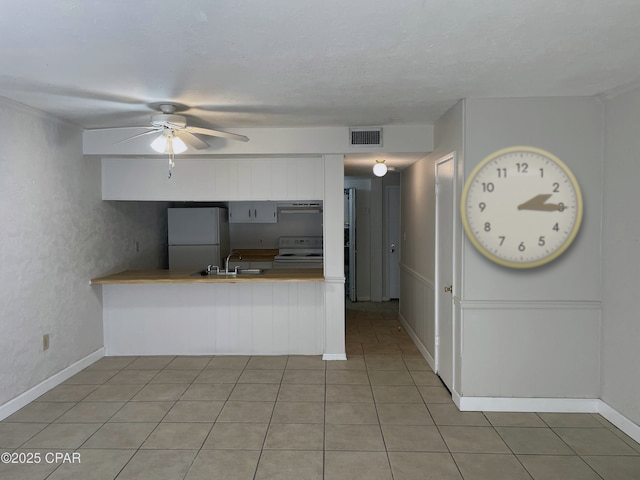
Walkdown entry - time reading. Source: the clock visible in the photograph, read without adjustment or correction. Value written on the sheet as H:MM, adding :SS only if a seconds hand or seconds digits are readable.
2:15
